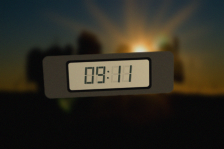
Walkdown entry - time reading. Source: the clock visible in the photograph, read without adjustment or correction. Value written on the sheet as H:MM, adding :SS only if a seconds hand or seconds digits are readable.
9:11
